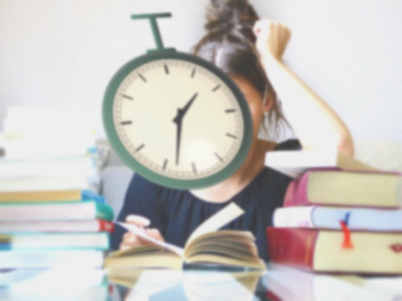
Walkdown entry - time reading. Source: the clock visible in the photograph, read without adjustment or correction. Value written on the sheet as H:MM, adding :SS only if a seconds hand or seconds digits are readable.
1:33
